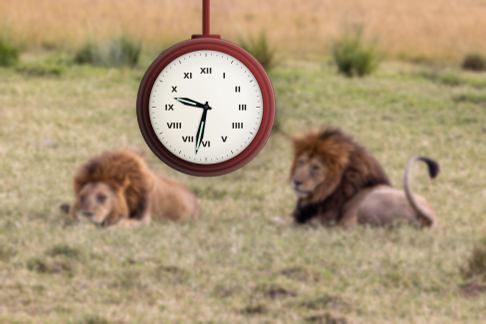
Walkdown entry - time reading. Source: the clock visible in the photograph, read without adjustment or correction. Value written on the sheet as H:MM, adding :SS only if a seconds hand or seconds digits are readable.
9:32
